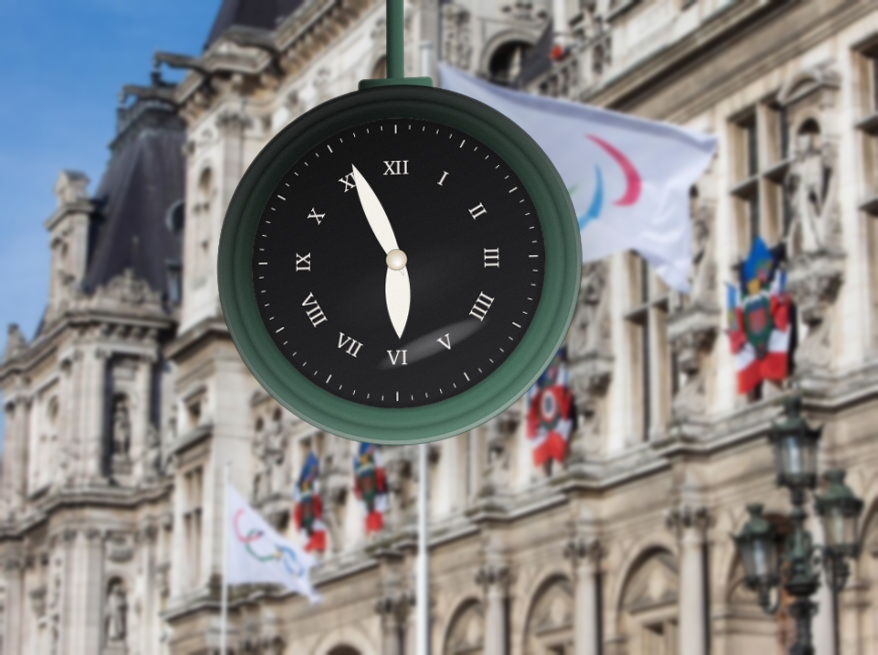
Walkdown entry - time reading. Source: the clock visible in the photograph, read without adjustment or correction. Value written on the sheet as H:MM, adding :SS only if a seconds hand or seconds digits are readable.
5:56
